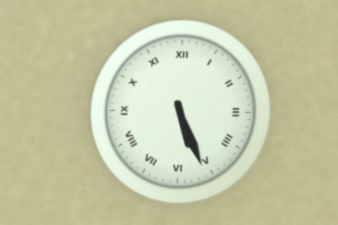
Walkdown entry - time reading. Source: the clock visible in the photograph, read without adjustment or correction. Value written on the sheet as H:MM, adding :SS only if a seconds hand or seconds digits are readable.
5:26
